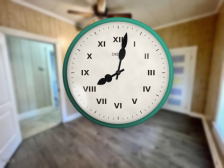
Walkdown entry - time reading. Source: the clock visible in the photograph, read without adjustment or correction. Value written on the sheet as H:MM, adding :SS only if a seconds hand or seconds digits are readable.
8:02
